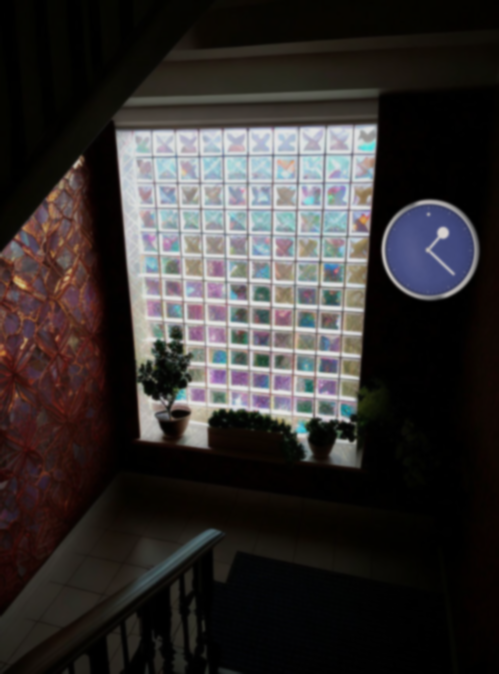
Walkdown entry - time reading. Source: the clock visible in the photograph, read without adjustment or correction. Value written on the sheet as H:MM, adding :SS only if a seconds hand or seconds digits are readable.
1:22
